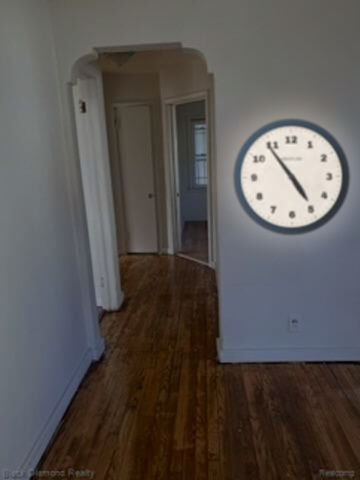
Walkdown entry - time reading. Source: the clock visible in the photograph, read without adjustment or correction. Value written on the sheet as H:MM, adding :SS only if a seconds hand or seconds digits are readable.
4:54
